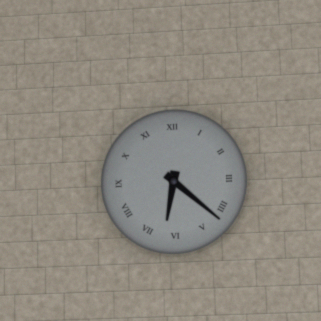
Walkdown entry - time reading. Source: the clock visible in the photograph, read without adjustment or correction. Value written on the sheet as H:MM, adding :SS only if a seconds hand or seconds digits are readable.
6:22
